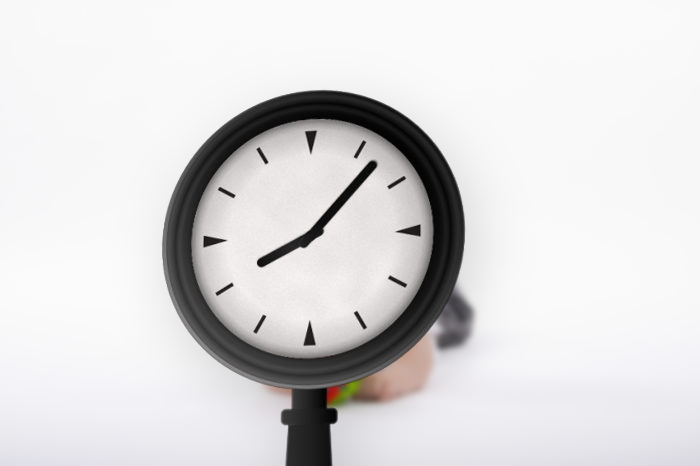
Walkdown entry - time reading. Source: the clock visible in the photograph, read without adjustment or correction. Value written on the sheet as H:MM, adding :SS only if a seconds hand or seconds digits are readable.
8:07
